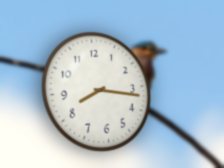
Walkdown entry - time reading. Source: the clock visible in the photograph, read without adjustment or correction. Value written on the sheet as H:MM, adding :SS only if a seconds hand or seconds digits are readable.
8:17
